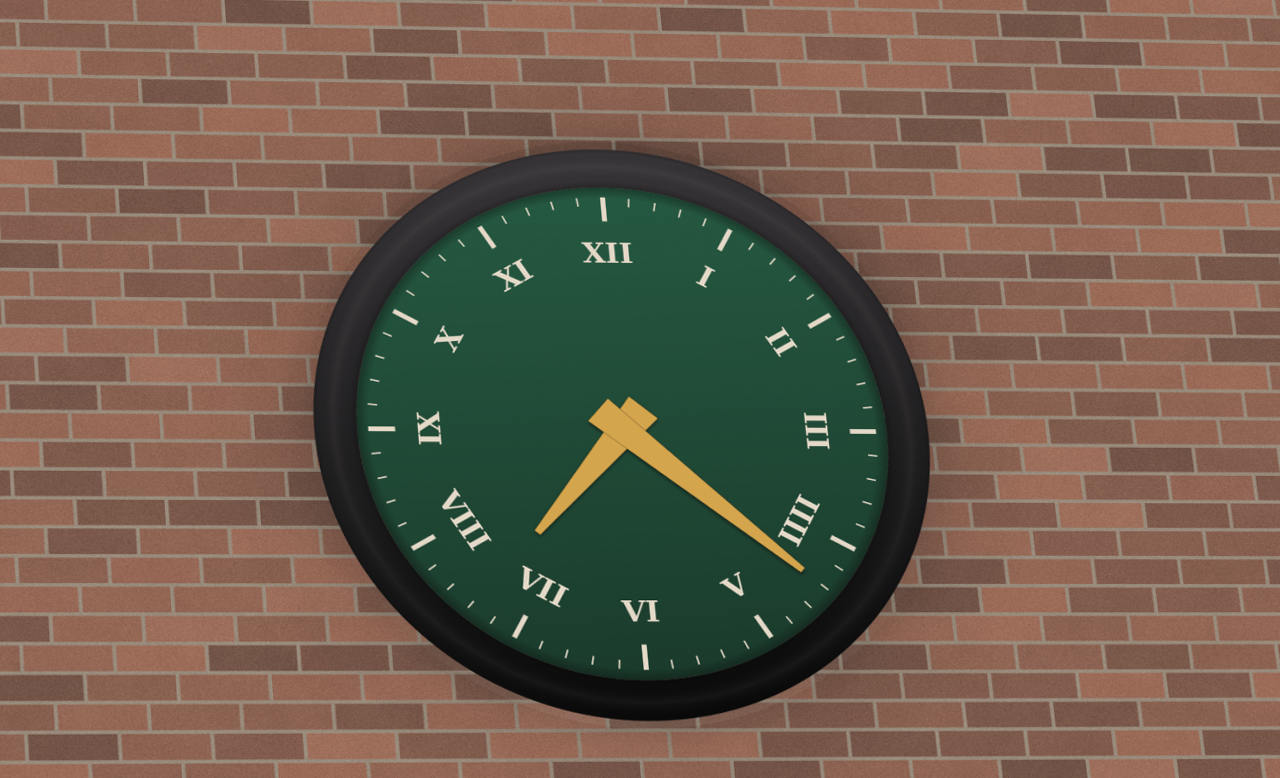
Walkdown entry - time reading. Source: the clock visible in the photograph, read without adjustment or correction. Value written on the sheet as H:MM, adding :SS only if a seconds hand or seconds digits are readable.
7:22
